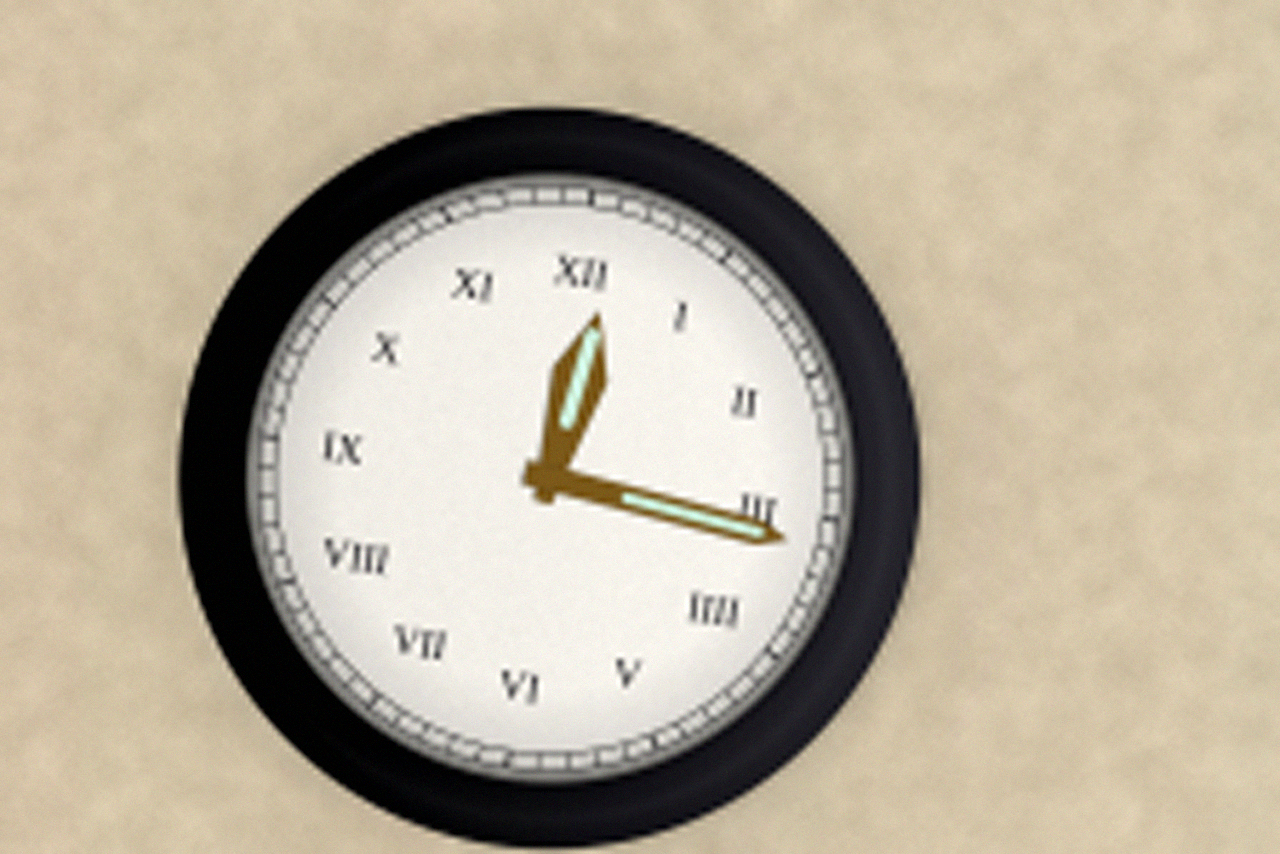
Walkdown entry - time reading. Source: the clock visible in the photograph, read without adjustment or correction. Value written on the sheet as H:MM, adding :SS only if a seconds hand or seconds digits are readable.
12:16
